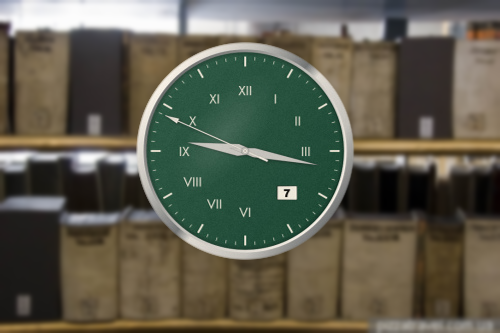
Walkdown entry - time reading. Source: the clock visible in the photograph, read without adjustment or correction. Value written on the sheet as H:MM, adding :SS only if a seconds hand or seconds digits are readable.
9:16:49
